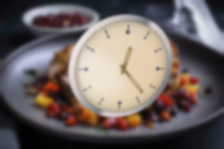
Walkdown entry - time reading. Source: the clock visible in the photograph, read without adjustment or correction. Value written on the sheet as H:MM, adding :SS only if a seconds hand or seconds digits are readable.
12:23
